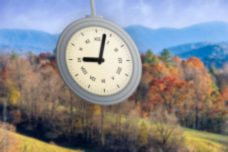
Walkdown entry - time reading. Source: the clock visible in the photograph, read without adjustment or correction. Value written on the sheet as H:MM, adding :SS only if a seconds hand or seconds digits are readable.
9:03
